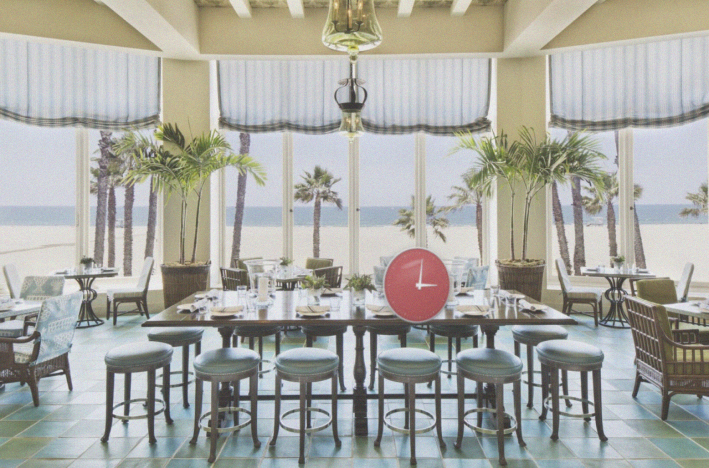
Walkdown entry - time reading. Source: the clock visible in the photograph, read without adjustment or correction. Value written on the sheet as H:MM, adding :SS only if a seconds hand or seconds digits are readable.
3:01
